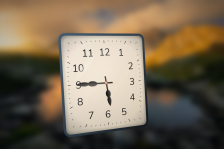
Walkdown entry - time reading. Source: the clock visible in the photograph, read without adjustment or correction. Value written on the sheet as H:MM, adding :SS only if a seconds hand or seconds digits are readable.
5:45
